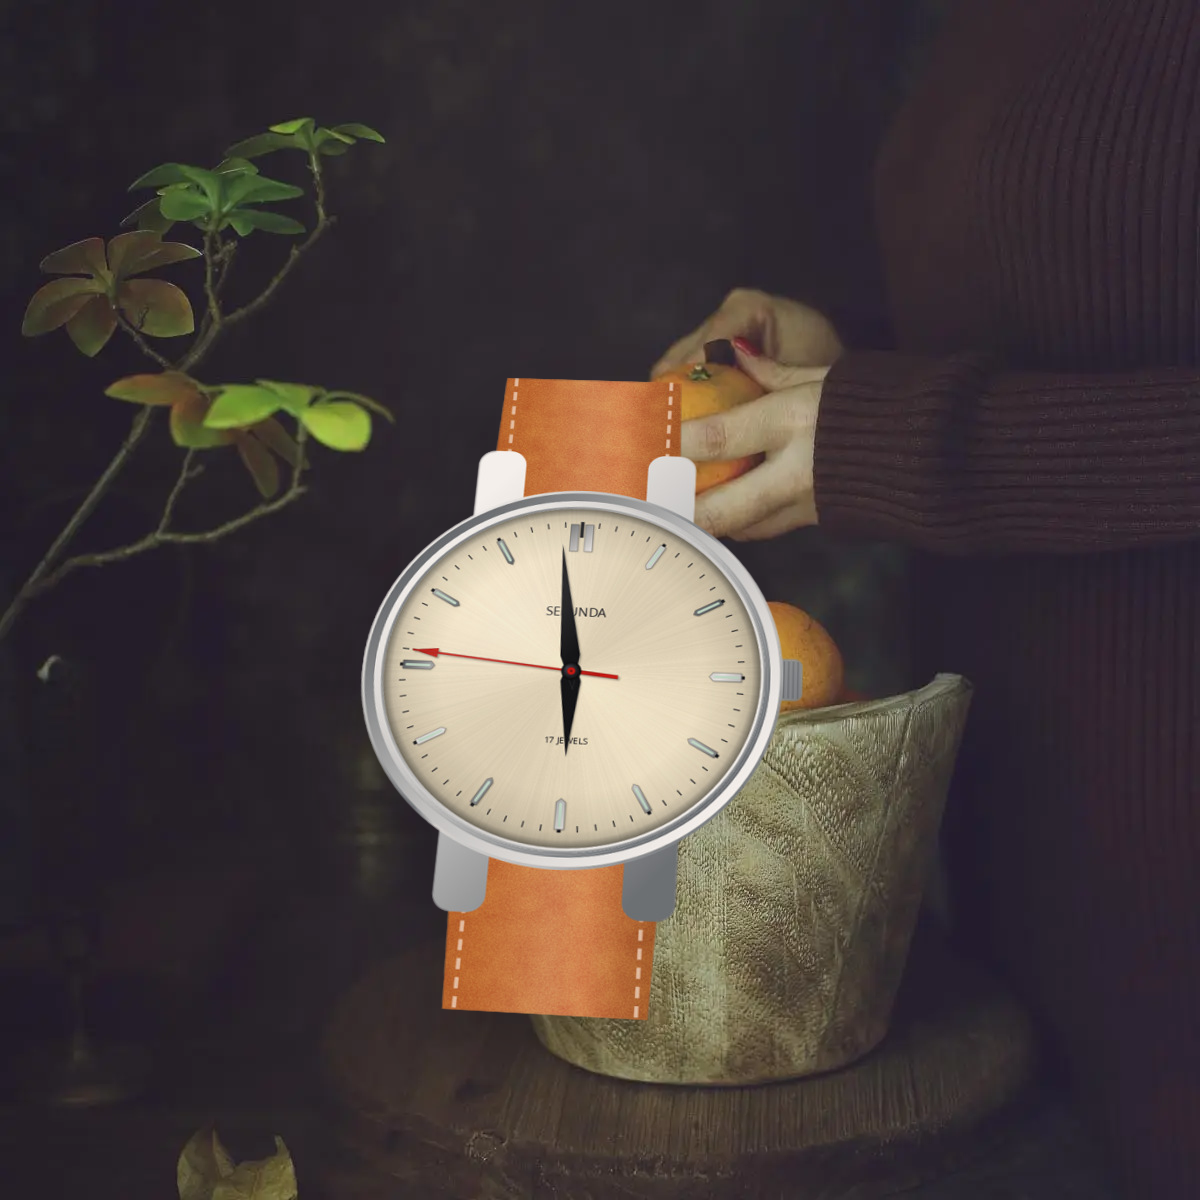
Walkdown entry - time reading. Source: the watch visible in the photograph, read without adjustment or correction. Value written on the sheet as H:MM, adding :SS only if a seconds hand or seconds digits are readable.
5:58:46
